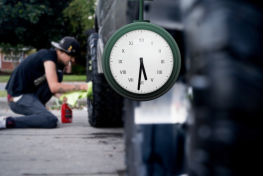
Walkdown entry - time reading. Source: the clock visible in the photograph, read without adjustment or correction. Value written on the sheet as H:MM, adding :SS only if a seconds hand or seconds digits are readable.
5:31
